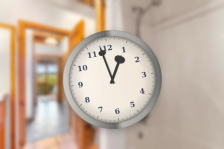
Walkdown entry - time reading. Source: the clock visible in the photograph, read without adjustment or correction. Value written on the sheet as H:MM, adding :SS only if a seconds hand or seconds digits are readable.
12:58
